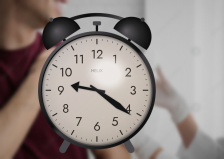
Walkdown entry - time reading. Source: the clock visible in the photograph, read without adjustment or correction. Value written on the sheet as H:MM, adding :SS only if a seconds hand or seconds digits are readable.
9:21
